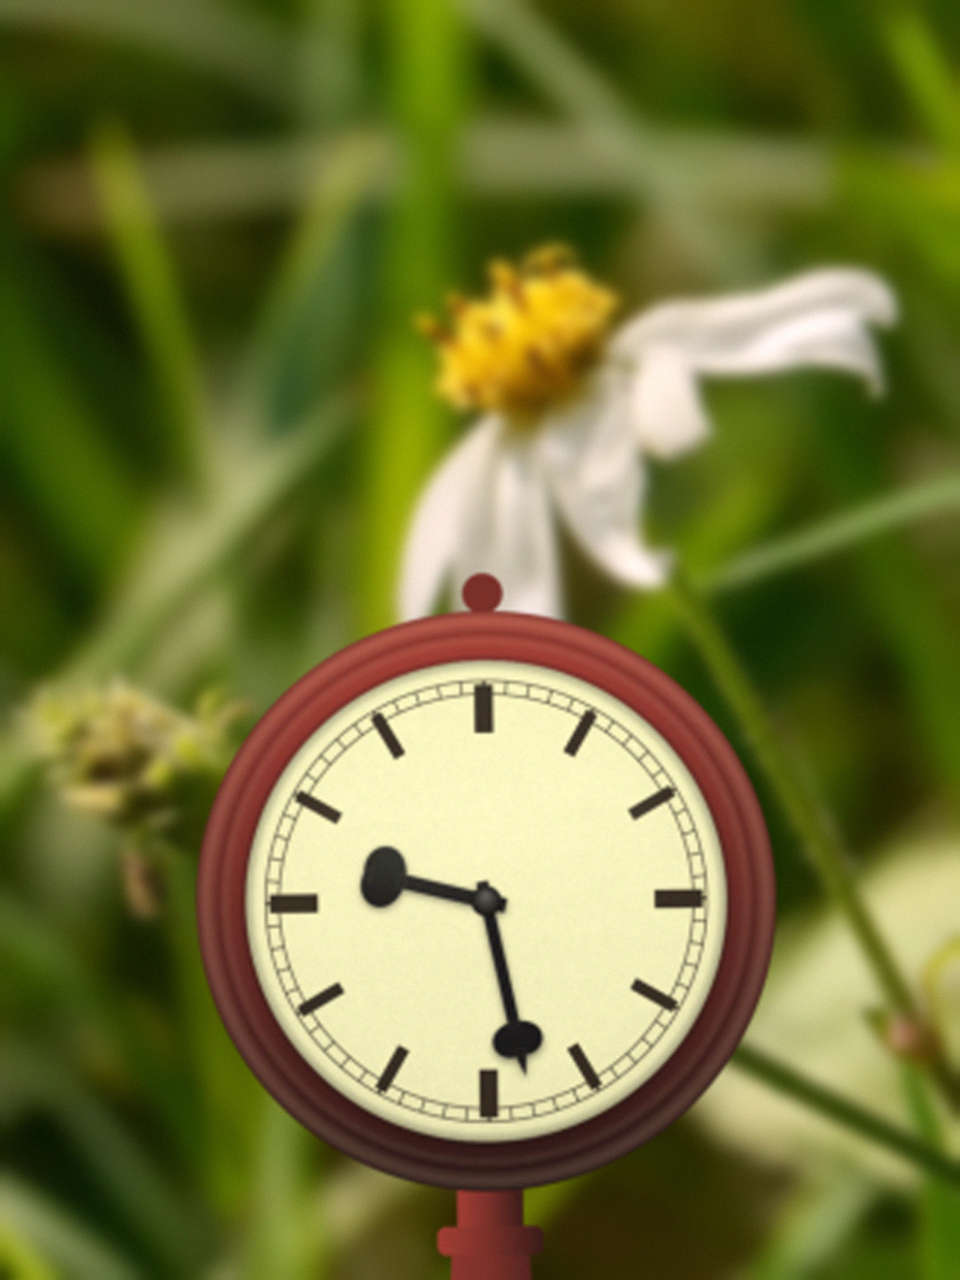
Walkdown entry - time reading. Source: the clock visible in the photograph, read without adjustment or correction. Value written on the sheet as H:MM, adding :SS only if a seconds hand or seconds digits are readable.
9:28
